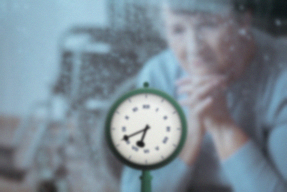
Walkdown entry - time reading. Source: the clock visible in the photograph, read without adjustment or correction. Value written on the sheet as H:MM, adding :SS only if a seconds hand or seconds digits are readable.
6:41
